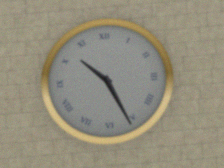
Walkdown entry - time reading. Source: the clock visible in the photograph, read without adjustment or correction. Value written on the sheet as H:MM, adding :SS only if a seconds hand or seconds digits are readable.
10:26
